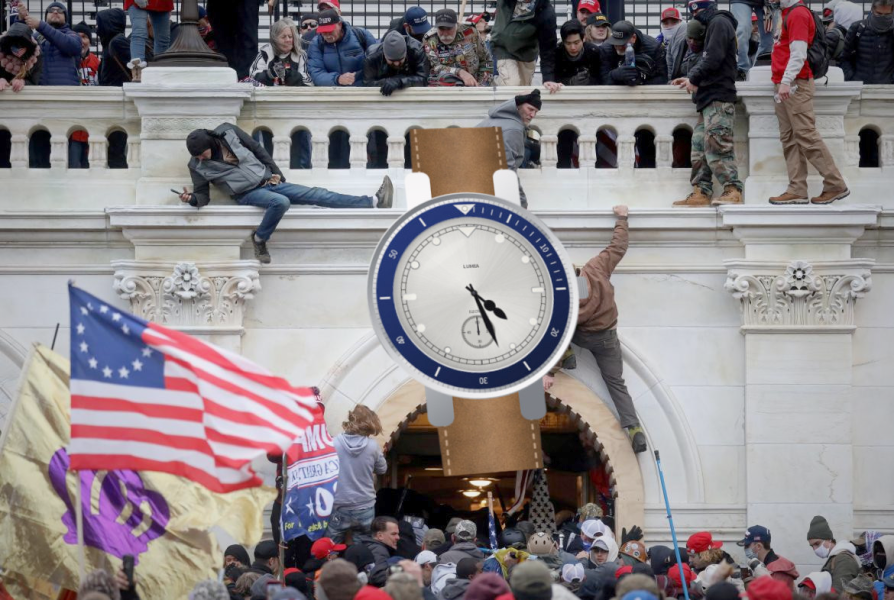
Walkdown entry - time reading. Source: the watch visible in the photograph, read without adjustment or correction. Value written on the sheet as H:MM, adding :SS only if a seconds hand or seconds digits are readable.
4:27
